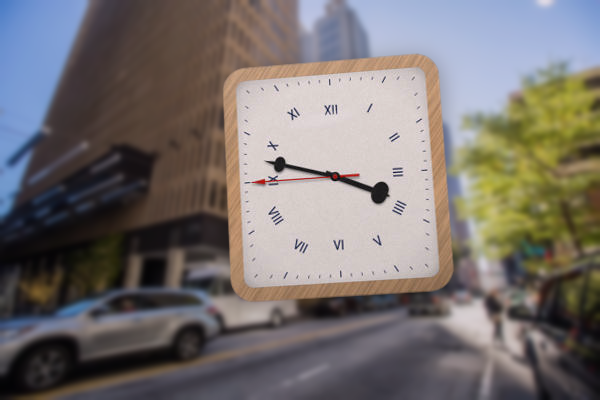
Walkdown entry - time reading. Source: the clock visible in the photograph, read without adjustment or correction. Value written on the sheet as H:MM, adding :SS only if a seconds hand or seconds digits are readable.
3:47:45
